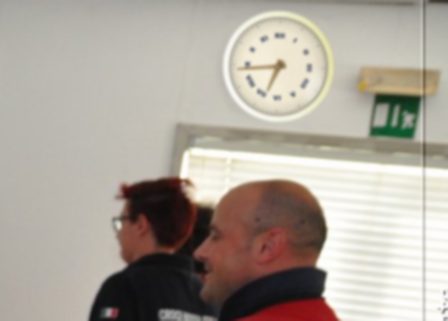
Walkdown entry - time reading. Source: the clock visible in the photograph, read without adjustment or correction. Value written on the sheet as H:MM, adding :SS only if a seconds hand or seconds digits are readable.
6:44
